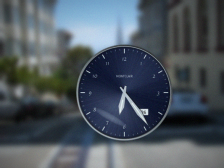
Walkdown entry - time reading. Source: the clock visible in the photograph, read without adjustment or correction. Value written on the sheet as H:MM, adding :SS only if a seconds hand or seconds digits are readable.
6:24
